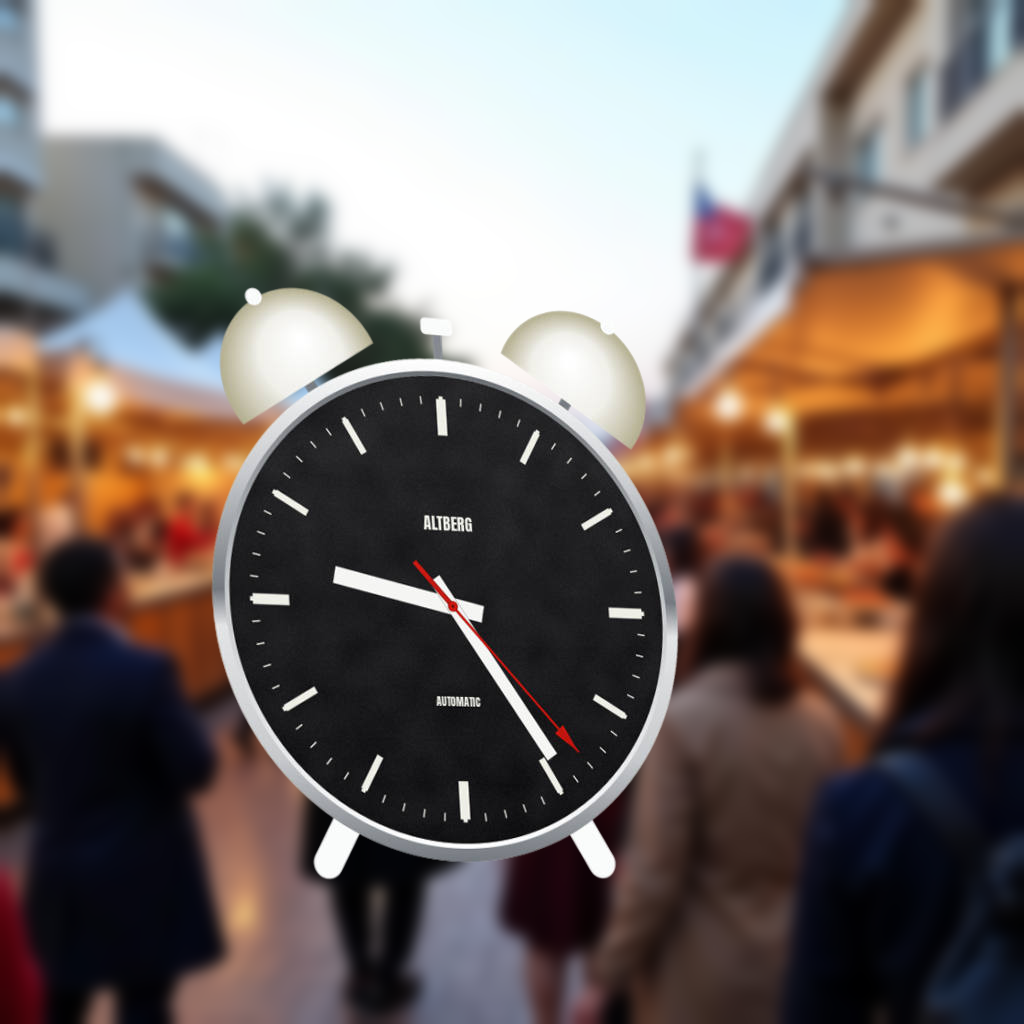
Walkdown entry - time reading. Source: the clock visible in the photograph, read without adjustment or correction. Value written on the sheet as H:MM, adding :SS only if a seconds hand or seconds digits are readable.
9:24:23
